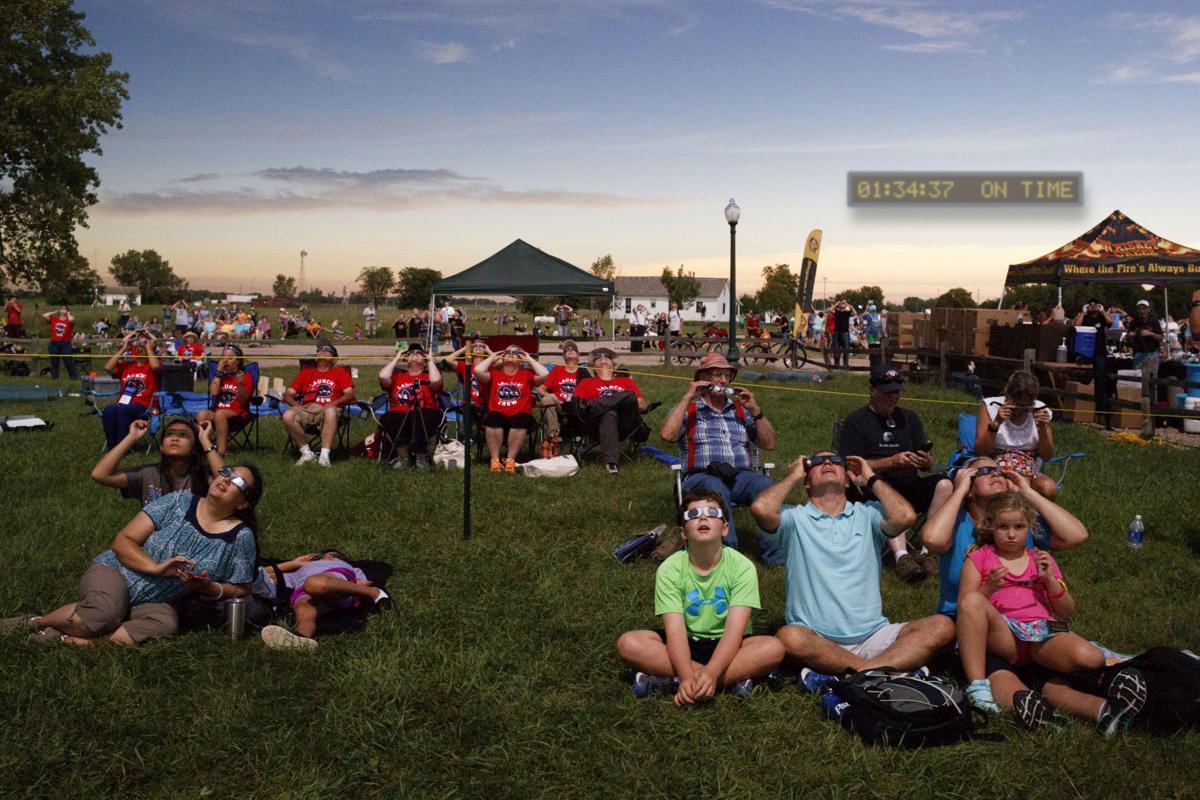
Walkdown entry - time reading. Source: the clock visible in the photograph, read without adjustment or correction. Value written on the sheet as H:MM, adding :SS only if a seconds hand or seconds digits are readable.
1:34:37
